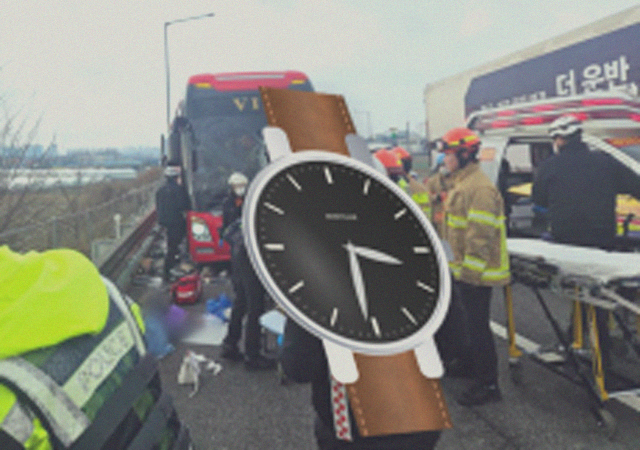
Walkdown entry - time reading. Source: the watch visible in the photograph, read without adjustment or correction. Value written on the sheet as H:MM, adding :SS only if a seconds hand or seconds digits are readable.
3:31
